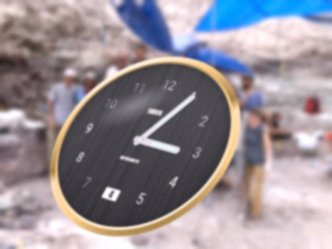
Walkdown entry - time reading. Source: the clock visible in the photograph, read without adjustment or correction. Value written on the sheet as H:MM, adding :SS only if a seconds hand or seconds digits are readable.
3:05
